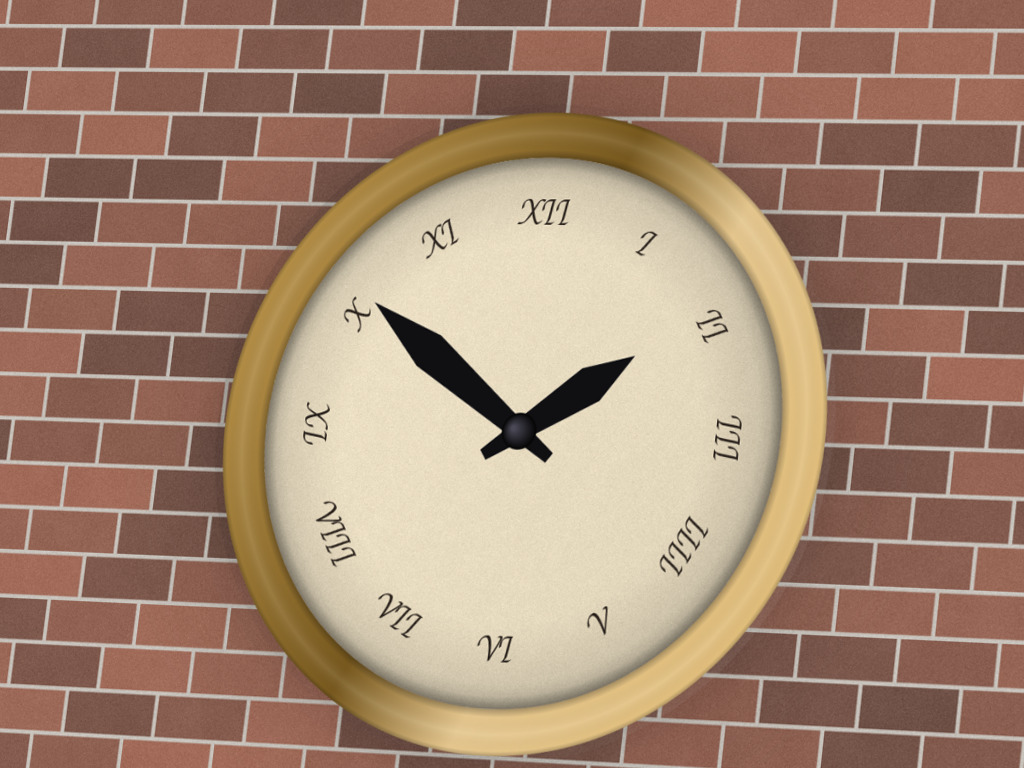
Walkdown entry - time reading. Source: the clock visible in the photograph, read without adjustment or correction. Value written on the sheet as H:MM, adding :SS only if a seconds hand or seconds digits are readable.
1:51
